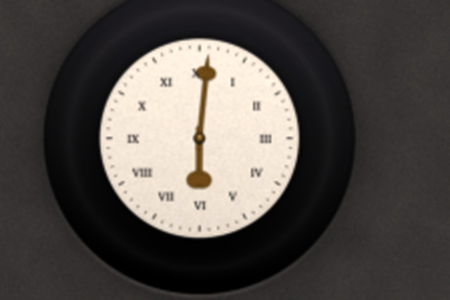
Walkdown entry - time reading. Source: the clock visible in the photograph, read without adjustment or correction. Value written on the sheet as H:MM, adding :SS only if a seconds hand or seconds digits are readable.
6:01
